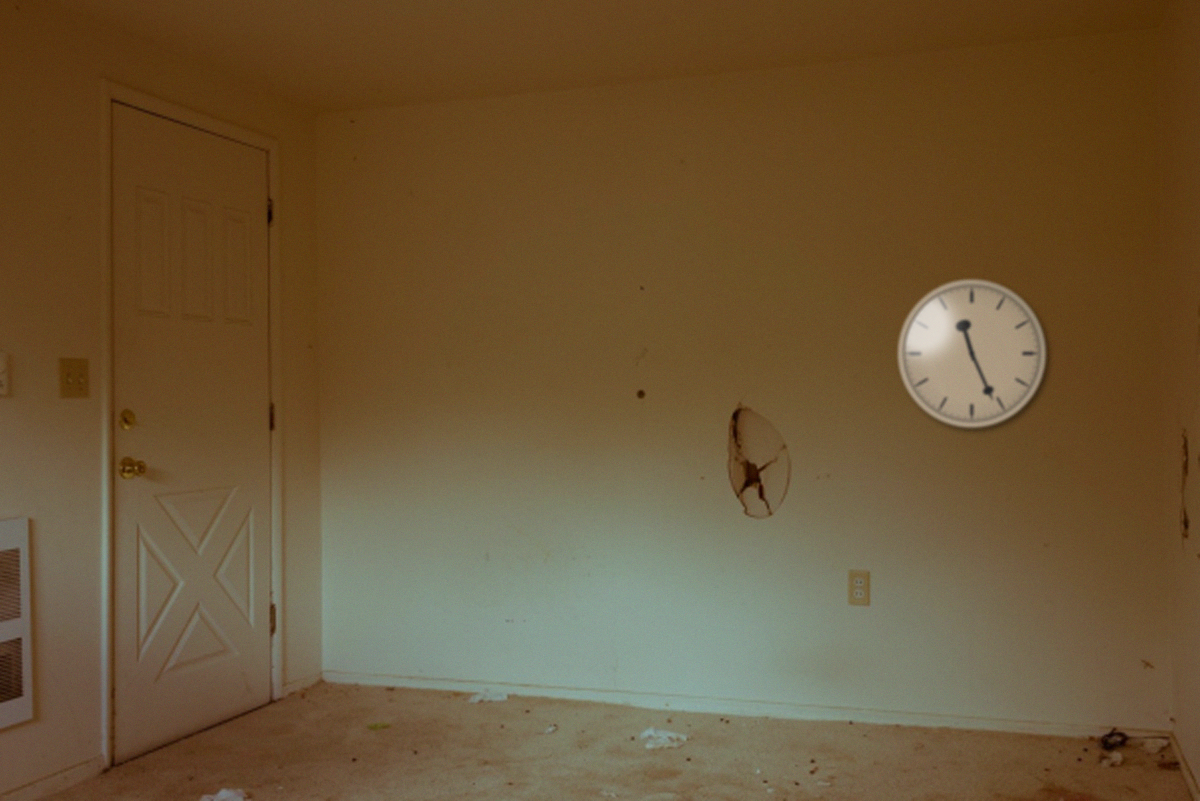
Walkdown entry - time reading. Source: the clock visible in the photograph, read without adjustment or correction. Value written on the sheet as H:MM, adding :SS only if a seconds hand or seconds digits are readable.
11:26
